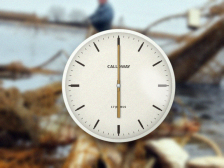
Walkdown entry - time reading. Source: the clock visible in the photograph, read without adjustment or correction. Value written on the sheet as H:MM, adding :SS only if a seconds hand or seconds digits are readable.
6:00
